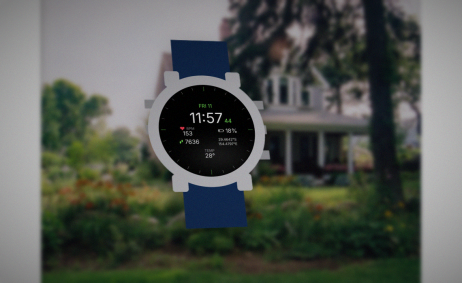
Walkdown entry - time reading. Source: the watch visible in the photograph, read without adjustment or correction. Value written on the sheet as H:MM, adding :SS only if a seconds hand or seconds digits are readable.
11:57
